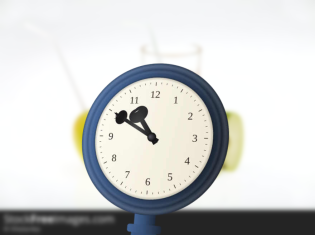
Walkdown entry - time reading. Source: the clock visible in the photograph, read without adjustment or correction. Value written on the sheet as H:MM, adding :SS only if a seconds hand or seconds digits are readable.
10:50
